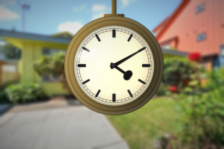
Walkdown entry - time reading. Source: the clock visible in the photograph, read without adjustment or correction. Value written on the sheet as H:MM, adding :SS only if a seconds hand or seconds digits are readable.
4:10
